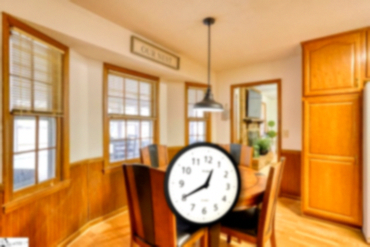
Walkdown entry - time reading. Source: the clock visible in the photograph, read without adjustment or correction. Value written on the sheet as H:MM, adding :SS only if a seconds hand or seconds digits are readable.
12:40
